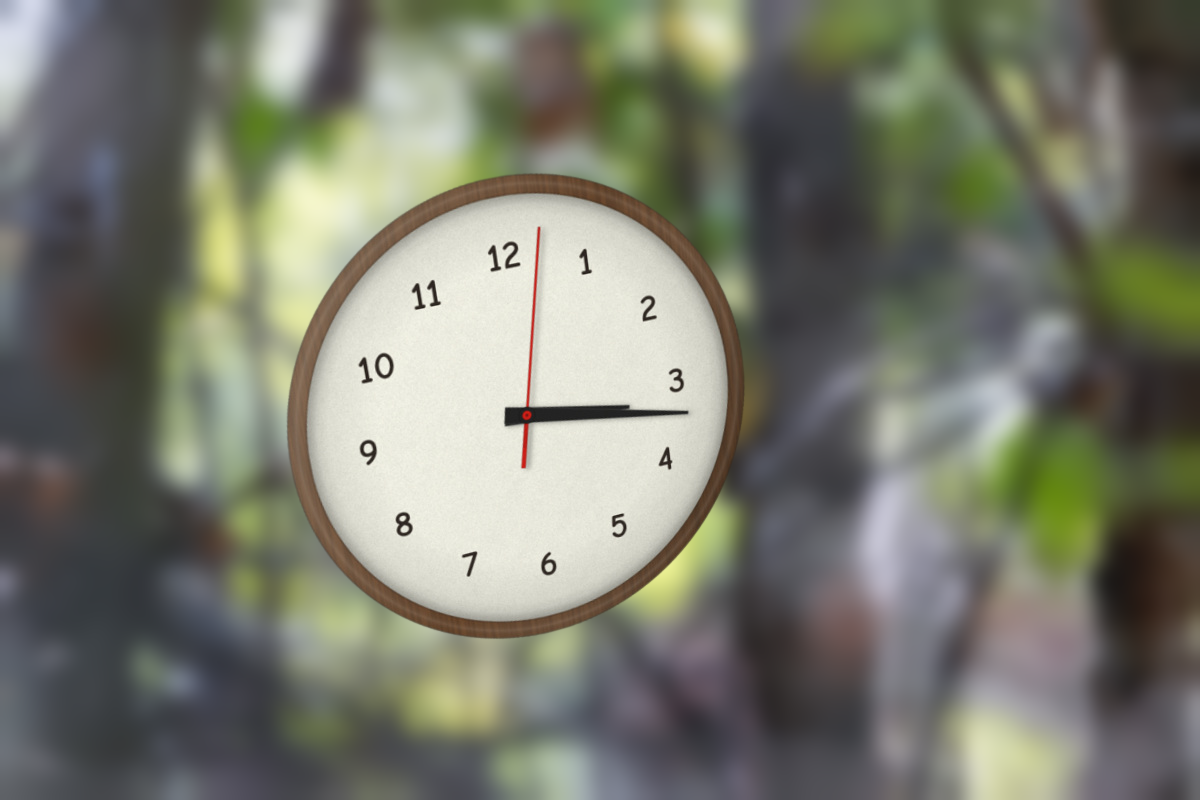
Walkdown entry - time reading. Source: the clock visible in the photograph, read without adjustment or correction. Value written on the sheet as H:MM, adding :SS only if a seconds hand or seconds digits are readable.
3:17:02
